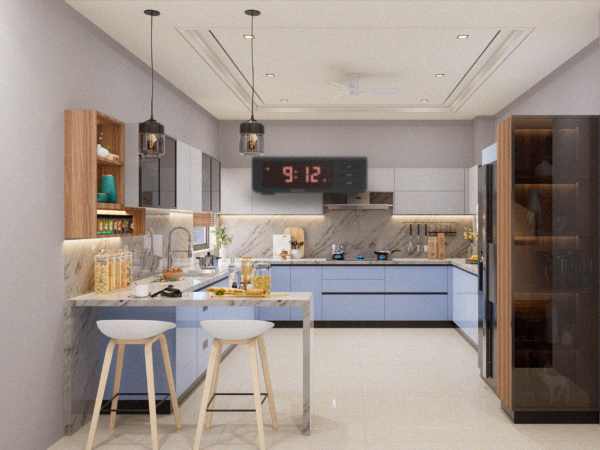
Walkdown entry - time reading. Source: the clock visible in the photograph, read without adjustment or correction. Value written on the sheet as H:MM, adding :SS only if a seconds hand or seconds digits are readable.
9:12
